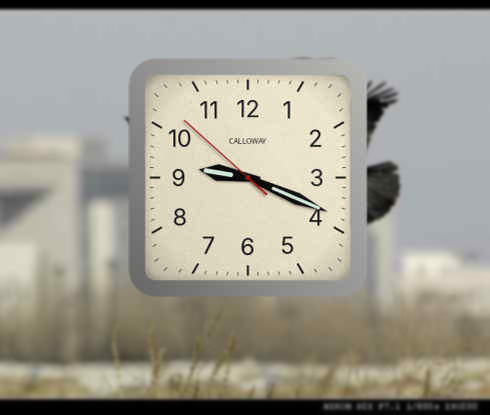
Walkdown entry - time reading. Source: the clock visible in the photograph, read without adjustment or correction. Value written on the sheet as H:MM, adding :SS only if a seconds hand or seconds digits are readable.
9:18:52
